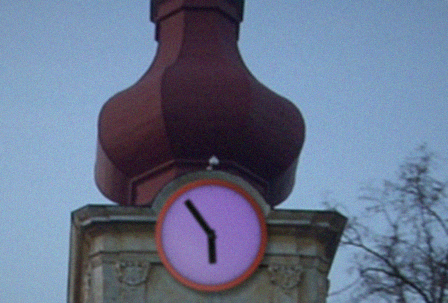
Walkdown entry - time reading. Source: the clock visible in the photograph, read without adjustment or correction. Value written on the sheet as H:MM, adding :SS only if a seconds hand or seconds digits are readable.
5:54
